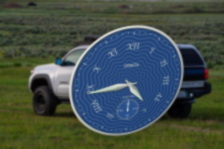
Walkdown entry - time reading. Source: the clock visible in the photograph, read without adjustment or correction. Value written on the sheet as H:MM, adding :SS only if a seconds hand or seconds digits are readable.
4:44
